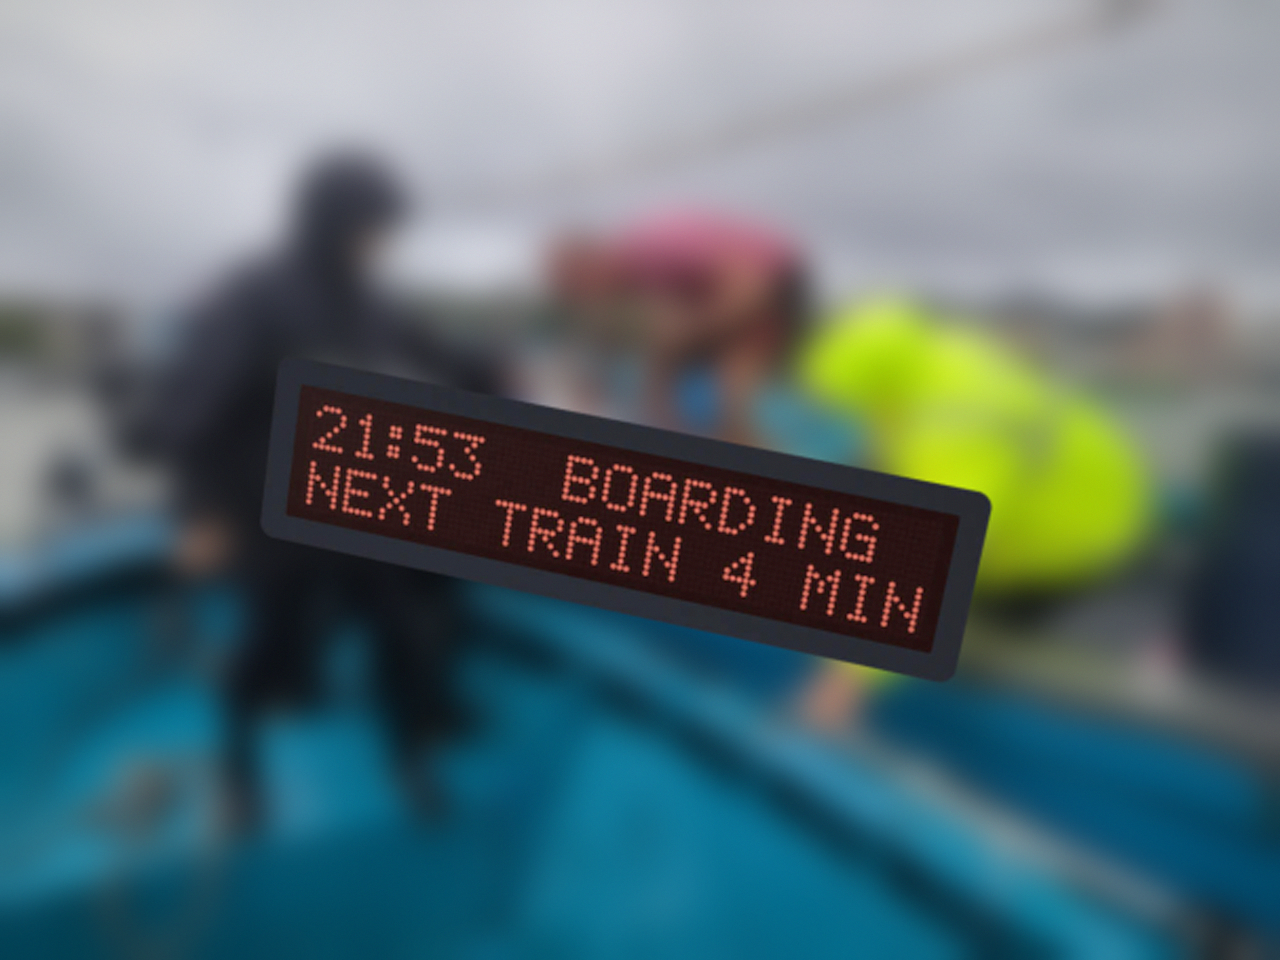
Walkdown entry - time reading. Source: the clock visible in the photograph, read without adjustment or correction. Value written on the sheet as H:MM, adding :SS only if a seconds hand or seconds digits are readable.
21:53
